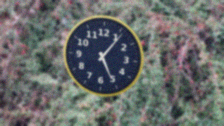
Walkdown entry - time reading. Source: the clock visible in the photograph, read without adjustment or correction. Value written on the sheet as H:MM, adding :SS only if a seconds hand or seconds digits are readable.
5:06
